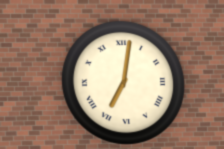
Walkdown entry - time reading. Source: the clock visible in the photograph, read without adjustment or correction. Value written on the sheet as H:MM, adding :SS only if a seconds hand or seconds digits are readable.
7:02
